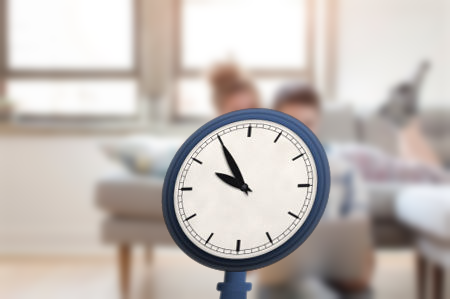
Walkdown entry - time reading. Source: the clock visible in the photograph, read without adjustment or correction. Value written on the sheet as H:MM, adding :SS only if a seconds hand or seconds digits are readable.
9:55
